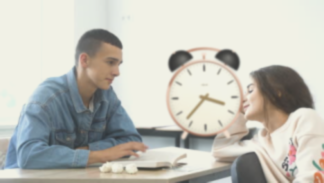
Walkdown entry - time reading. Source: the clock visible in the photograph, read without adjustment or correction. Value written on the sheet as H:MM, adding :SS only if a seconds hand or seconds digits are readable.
3:37
